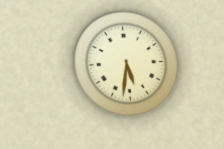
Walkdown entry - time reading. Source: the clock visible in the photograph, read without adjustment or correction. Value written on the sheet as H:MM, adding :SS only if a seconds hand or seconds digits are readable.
5:32
